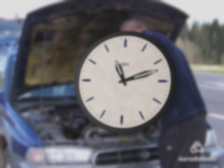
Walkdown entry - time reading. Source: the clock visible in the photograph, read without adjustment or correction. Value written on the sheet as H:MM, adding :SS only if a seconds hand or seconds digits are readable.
11:12
